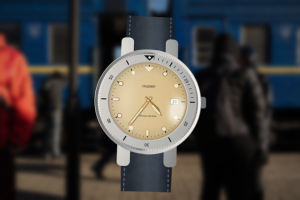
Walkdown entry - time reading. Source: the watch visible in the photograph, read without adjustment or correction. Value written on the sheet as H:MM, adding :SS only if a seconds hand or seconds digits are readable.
4:36
